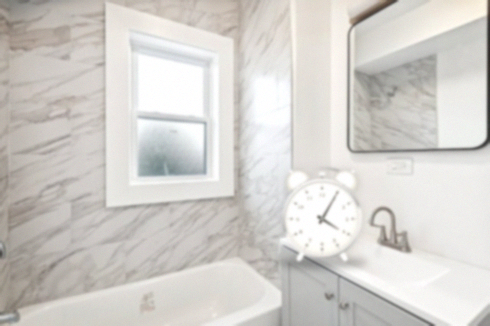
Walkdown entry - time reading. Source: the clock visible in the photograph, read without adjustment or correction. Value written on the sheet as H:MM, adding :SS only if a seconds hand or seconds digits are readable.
4:05
